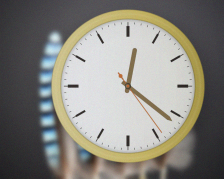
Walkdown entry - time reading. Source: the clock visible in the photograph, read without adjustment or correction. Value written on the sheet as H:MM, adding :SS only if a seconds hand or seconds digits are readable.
12:21:24
